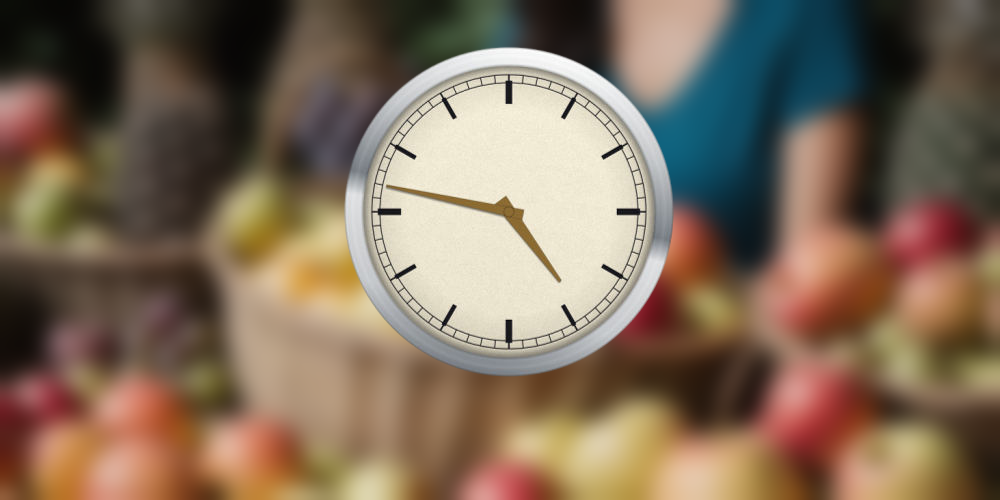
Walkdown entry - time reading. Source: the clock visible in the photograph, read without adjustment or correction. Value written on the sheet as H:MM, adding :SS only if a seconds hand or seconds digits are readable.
4:47
